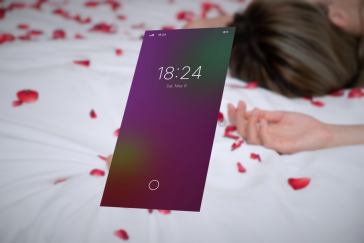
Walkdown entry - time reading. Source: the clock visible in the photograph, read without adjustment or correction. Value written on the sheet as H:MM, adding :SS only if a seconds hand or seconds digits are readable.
18:24
